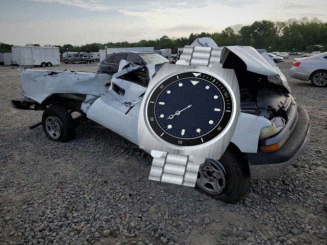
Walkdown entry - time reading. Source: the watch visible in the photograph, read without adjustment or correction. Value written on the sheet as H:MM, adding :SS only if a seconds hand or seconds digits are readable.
7:38
